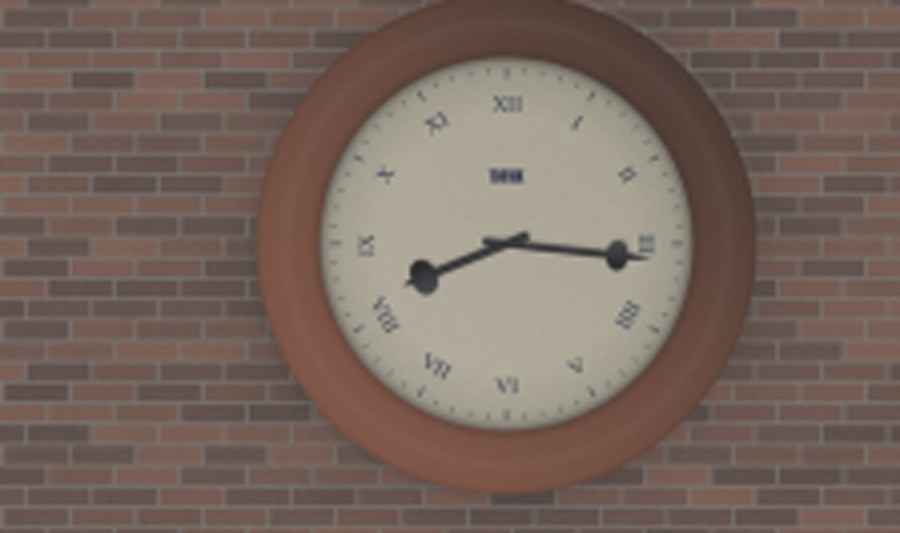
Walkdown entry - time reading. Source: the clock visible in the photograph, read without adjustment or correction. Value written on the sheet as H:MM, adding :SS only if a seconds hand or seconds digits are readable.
8:16
